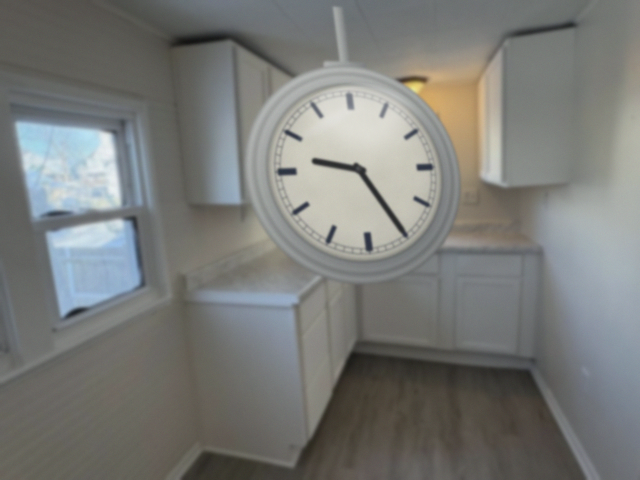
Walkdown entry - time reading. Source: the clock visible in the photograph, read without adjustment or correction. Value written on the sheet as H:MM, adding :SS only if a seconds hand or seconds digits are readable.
9:25
